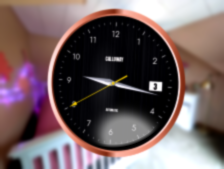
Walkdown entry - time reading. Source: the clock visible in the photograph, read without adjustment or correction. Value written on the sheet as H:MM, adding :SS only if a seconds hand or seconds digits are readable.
9:16:40
